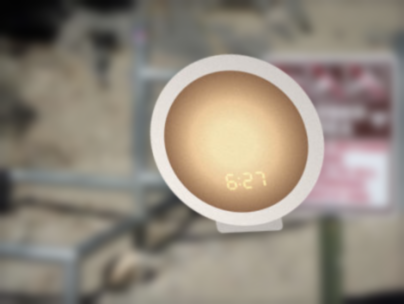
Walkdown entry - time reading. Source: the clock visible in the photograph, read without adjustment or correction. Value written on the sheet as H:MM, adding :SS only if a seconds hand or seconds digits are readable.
6:27
